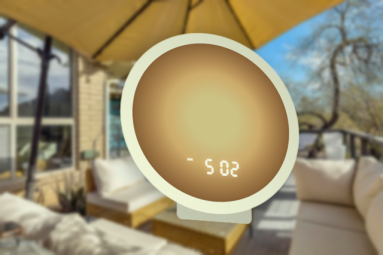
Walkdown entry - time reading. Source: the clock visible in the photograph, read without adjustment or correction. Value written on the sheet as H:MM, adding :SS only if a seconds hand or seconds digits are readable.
5:02
